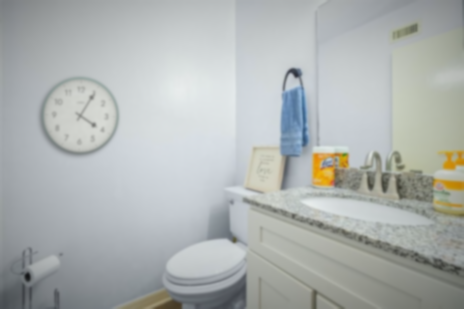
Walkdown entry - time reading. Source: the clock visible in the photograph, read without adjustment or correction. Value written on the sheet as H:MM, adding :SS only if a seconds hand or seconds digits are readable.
4:05
